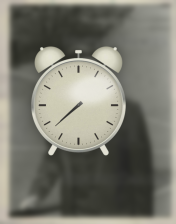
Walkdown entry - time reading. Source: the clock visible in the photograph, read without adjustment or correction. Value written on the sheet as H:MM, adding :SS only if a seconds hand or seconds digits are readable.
7:38
